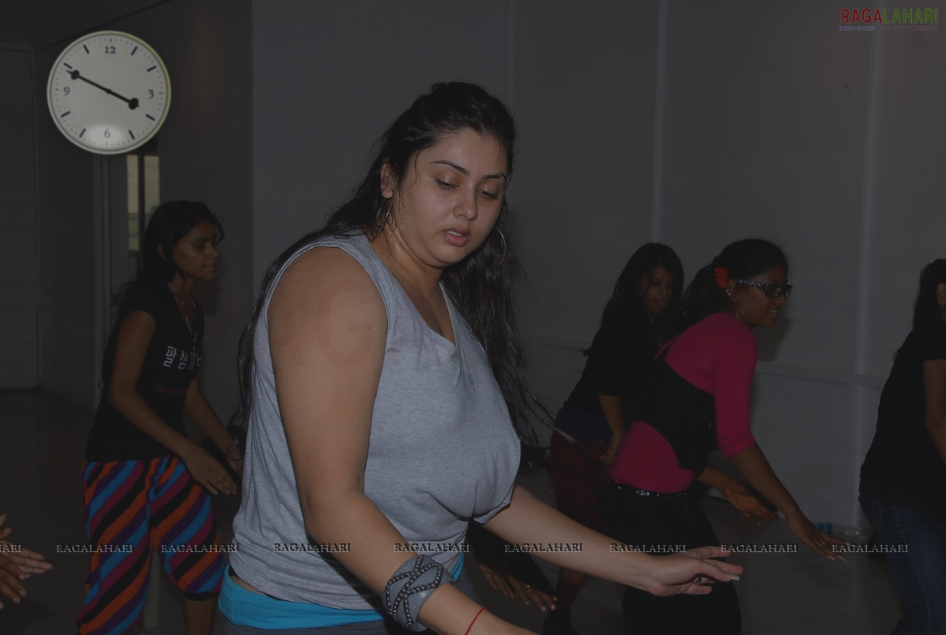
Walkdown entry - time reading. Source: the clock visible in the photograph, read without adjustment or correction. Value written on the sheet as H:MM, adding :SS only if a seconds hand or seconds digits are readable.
3:49
